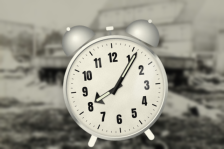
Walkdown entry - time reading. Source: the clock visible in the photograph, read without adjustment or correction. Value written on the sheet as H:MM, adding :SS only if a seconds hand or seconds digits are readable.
8:06
